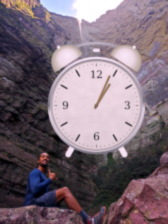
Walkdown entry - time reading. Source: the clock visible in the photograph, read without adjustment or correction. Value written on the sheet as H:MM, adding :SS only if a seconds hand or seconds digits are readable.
1:04
